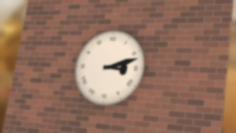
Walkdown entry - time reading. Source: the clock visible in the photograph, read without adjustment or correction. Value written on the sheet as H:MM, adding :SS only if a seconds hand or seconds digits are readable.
3:12
